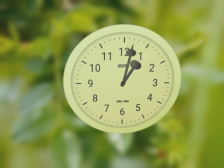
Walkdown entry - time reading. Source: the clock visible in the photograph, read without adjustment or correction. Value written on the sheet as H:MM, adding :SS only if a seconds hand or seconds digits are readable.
1:02
